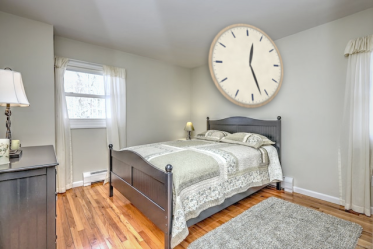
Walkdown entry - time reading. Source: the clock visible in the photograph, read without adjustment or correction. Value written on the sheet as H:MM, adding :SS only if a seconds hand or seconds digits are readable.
12:27
